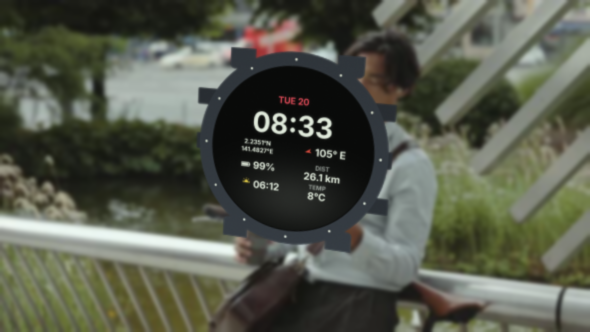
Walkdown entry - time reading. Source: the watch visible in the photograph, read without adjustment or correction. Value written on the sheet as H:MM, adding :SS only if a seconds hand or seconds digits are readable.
8:33
